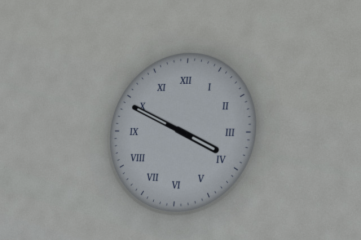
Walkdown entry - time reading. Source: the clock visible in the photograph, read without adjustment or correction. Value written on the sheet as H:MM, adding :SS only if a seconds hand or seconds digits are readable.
3:49
